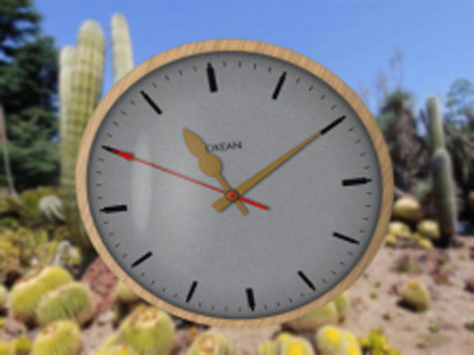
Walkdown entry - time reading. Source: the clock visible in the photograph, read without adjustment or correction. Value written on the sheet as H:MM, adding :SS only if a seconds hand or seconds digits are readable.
11:09:50
